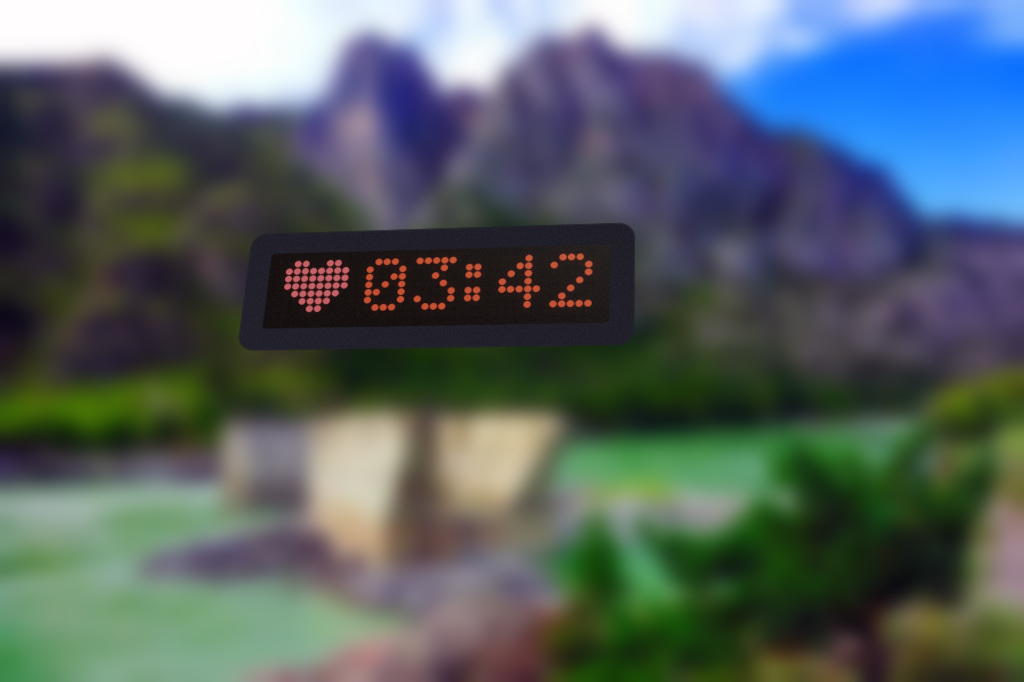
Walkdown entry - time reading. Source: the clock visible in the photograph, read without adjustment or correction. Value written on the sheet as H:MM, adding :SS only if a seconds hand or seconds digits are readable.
3:42
